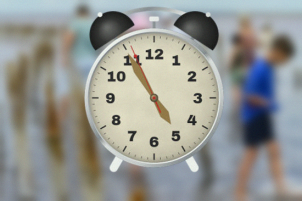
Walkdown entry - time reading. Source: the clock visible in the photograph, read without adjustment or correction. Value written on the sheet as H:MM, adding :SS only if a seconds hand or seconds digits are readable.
4:54:56
